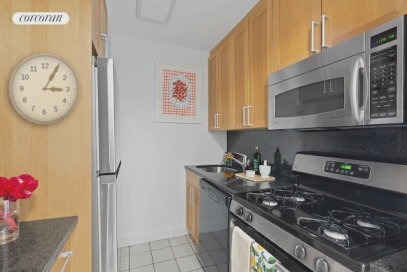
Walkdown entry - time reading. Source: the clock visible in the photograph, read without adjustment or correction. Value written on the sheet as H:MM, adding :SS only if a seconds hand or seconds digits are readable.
3:05
